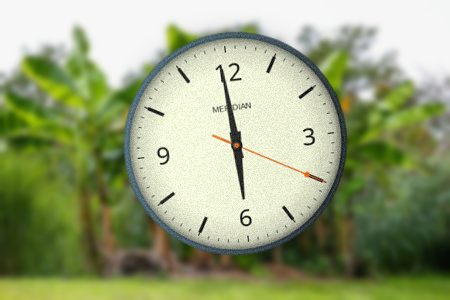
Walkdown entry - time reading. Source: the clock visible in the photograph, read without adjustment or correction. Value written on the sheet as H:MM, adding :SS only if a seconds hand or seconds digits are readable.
5:59:20
